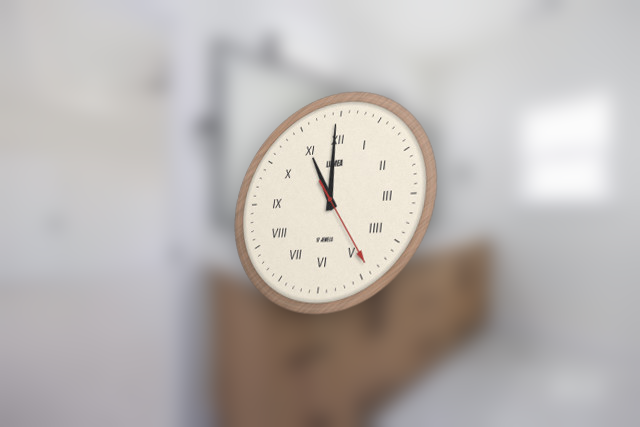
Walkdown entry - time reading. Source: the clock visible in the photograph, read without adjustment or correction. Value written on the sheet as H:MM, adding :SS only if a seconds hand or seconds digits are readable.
10:59:24
